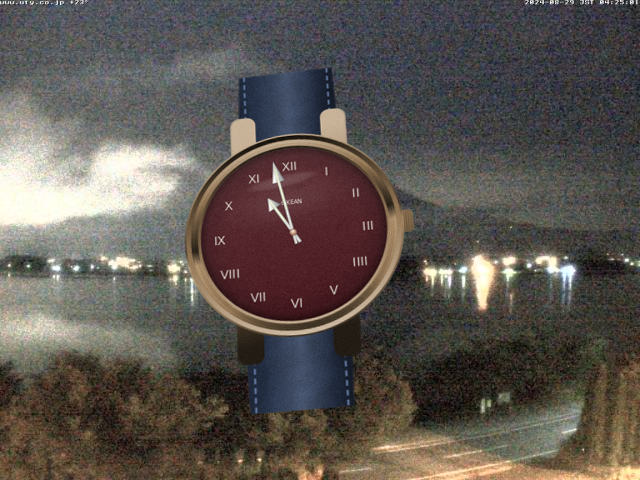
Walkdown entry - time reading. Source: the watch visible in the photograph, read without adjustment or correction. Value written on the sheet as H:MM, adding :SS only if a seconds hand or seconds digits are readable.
10:58
